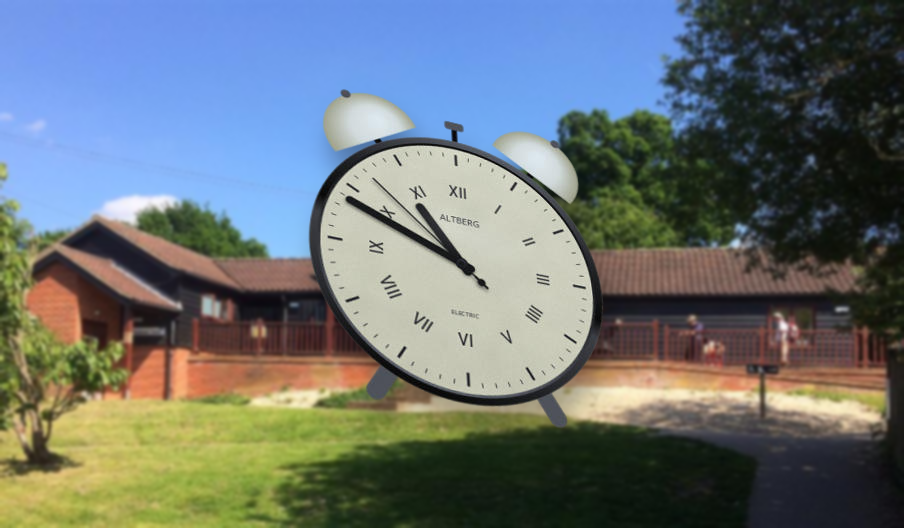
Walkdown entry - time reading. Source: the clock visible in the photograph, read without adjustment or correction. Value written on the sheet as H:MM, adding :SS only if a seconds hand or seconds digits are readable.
10:48:52
